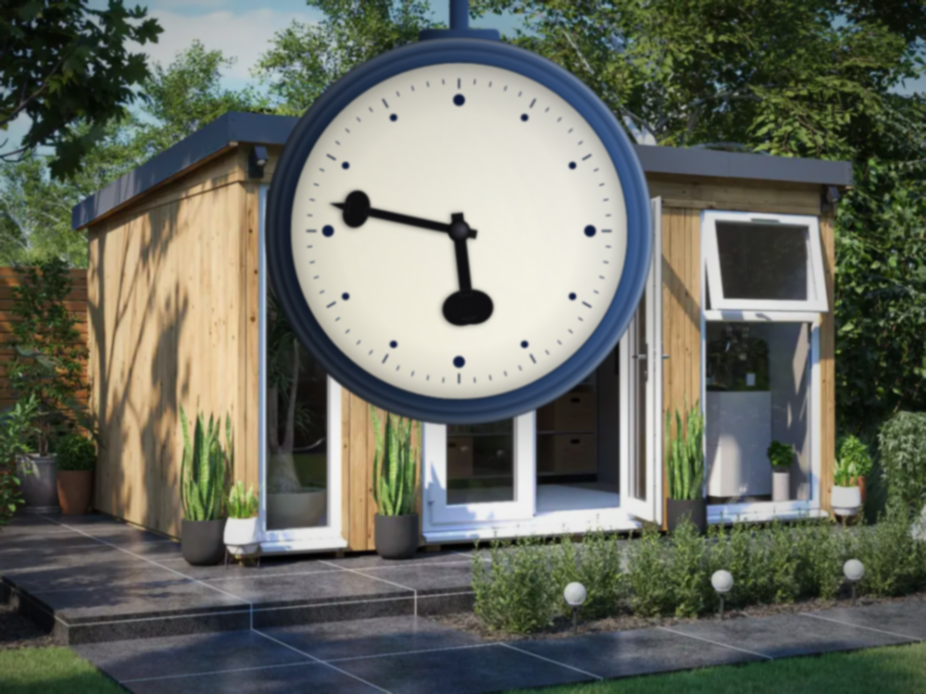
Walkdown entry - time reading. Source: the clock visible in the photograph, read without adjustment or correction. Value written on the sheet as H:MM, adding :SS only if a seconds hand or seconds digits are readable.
5:47
